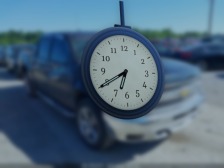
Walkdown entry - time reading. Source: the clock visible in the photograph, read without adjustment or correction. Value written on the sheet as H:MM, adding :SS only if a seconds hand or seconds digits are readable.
6:40
